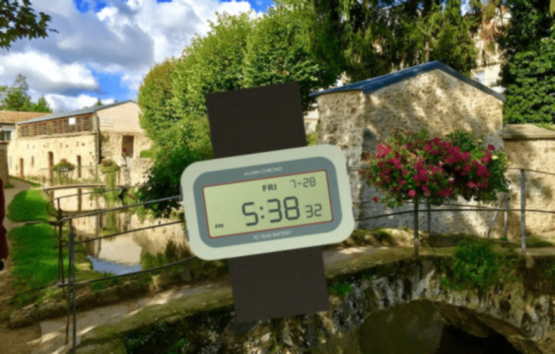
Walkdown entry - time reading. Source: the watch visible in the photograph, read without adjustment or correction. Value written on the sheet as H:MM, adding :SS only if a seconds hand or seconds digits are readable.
5:38:32
